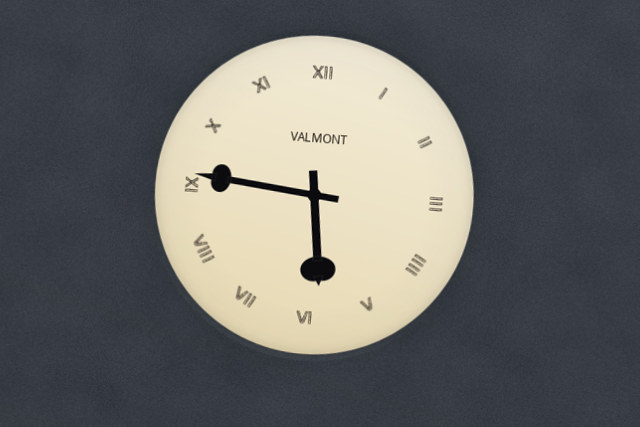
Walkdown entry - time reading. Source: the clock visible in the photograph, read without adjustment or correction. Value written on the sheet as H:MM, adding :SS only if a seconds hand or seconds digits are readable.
5:46
